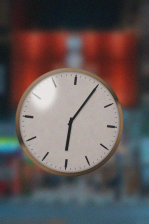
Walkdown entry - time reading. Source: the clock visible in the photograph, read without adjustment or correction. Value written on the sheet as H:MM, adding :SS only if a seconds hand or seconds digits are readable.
6:05
